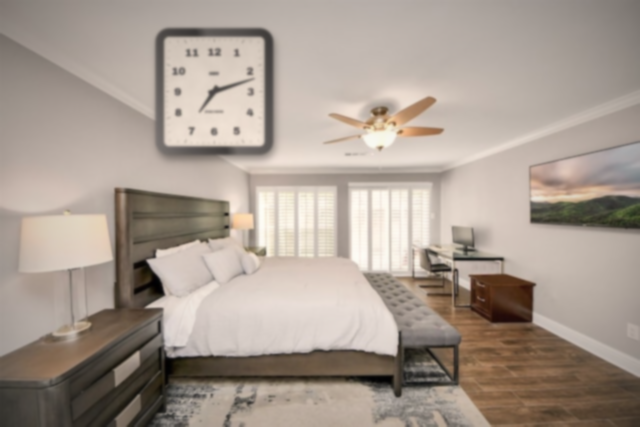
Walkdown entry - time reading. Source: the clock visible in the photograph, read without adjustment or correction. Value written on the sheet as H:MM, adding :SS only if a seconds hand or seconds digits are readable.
7:12
